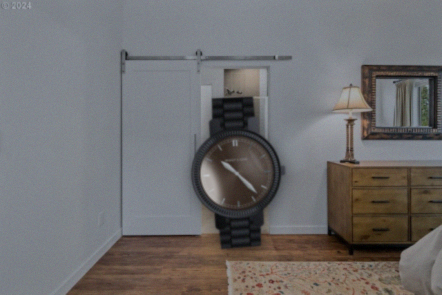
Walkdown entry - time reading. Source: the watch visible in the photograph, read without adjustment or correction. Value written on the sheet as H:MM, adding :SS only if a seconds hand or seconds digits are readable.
10:23
